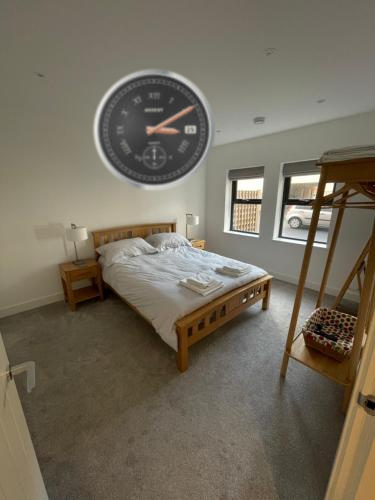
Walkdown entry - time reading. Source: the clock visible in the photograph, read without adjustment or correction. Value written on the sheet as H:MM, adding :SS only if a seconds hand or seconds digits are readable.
3:10
